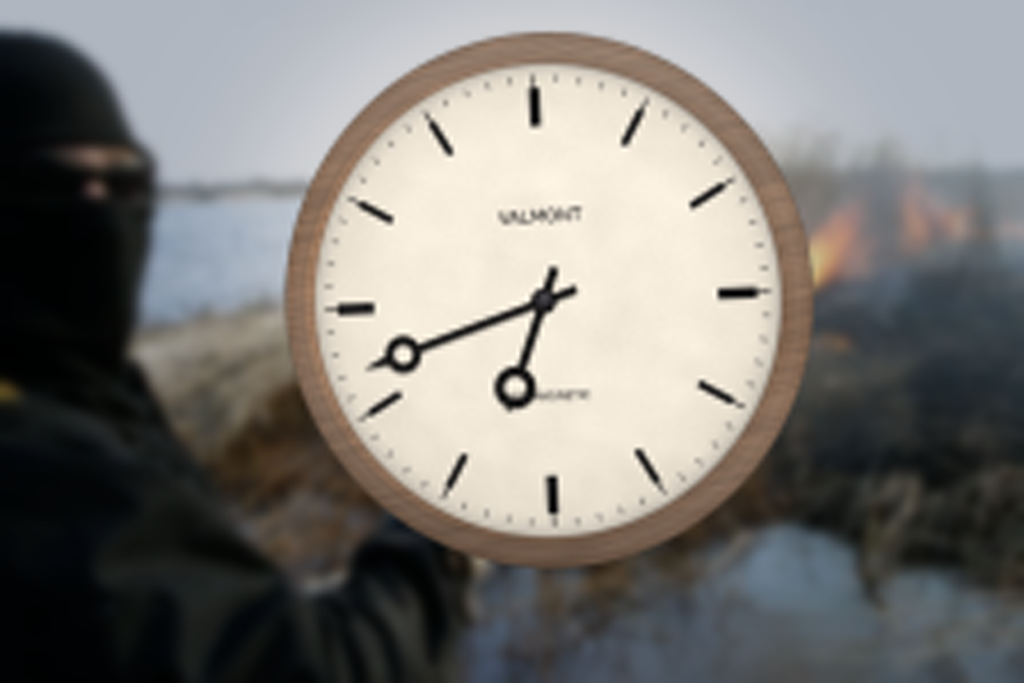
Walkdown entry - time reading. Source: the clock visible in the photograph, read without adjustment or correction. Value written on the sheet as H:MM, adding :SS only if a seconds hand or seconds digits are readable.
6:42
